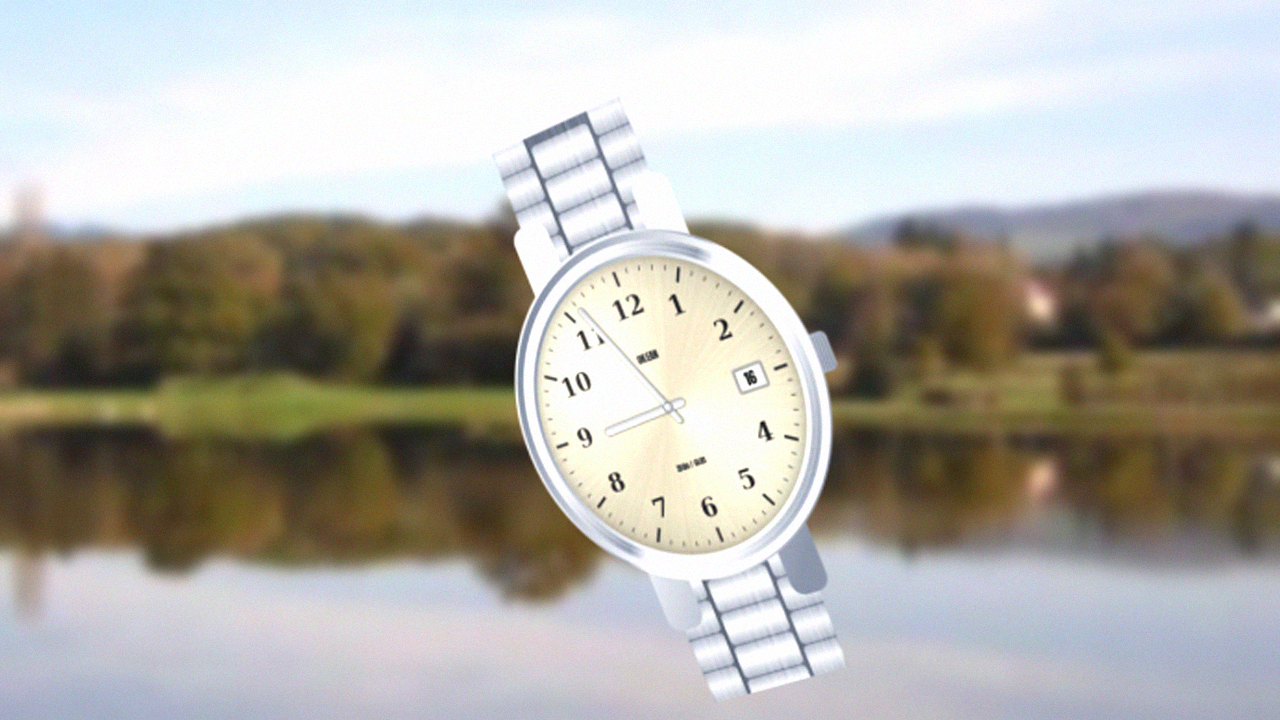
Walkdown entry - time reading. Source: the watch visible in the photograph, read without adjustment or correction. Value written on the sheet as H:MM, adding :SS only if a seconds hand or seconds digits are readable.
8:56
